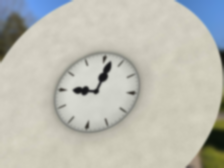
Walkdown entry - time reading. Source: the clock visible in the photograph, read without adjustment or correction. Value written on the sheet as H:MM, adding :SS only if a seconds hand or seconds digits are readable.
9:02
